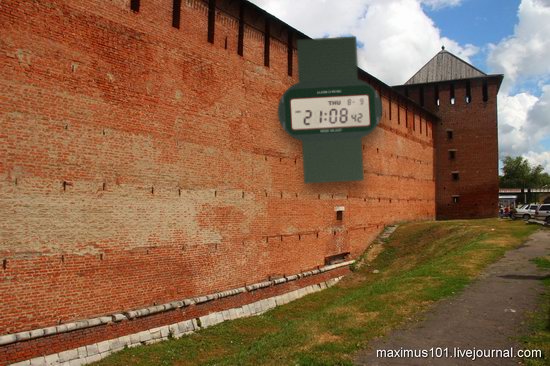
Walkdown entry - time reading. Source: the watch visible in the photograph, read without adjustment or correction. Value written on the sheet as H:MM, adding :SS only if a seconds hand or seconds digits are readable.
21:08
